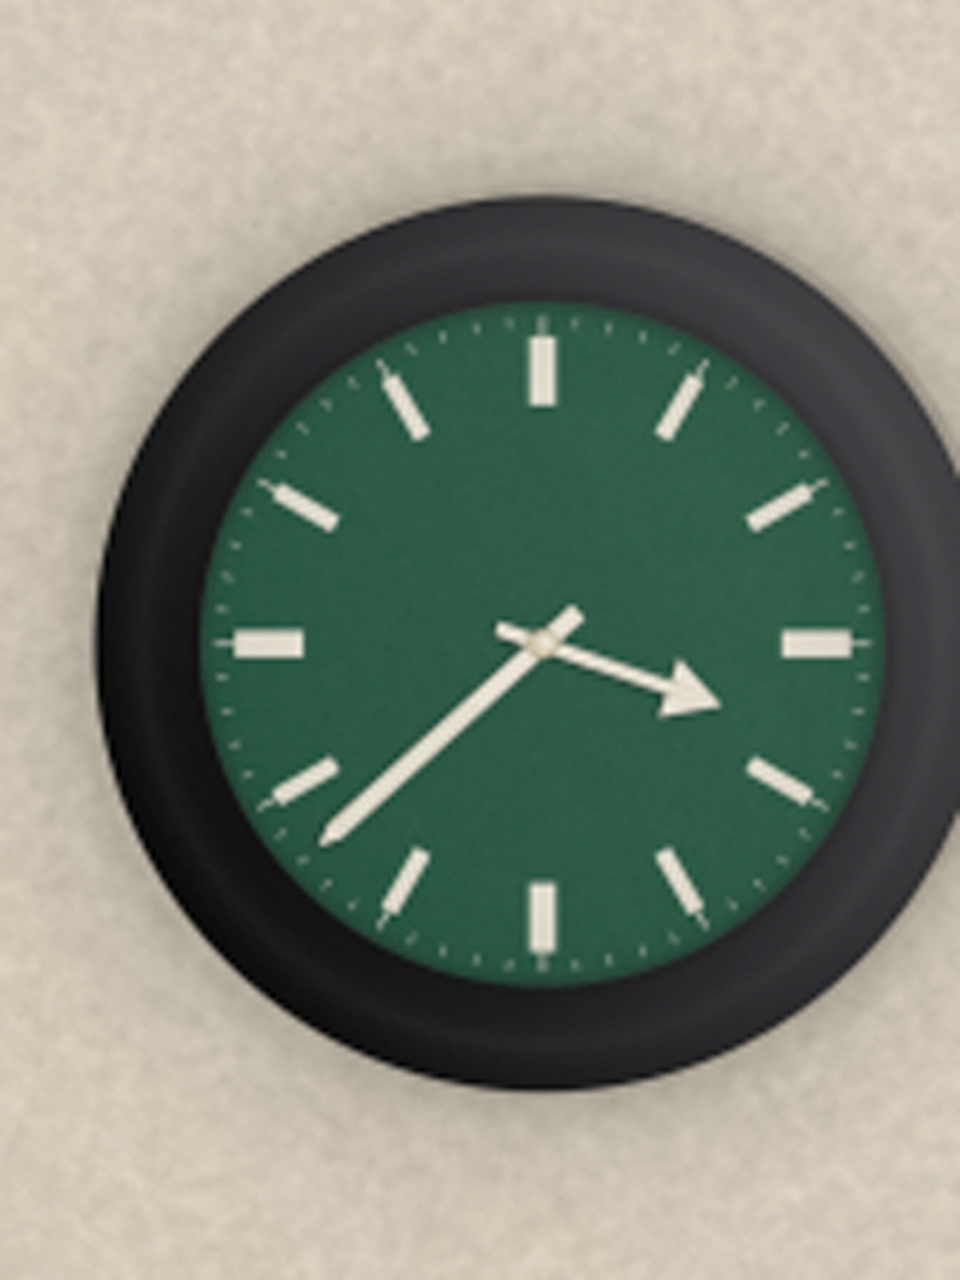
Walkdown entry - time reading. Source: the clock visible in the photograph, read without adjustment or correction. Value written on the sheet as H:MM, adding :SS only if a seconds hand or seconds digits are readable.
3:38
